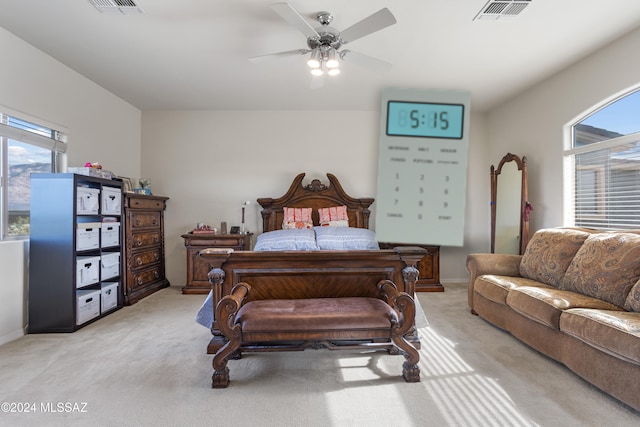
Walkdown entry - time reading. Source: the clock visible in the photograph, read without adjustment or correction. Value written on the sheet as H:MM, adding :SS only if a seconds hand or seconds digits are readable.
5:15
